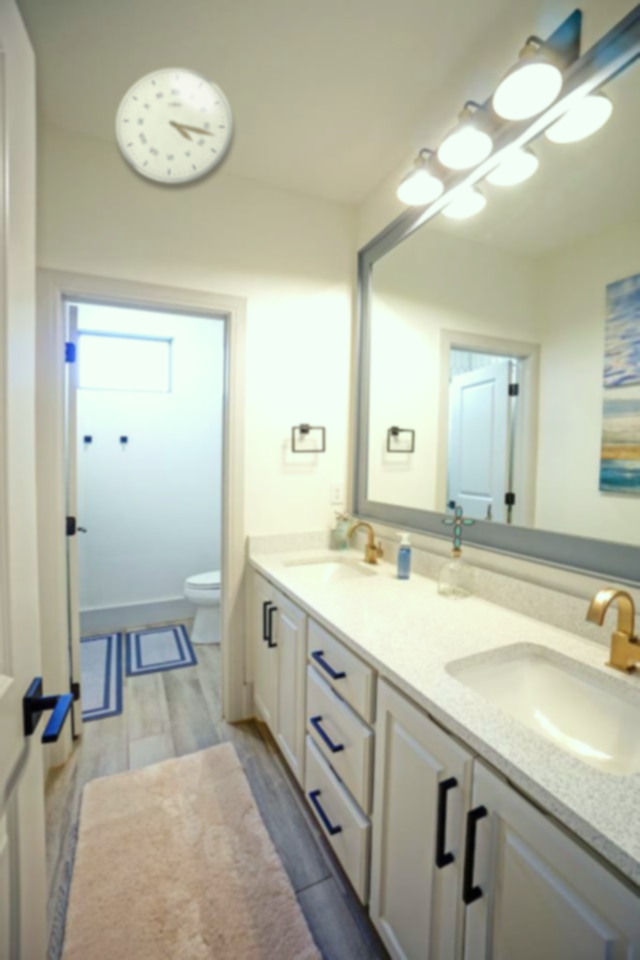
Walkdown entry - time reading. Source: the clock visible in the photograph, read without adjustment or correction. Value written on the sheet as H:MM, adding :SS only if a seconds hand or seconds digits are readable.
4:17
